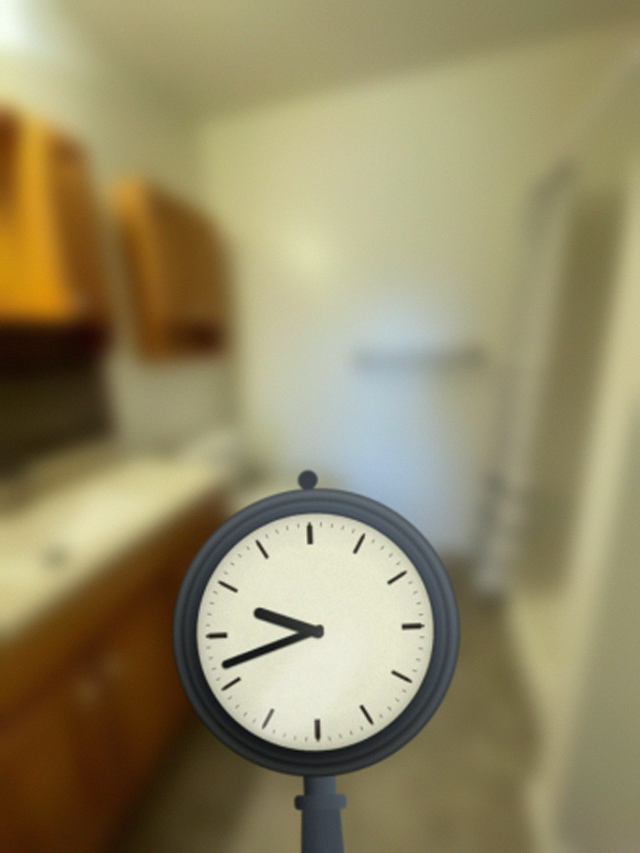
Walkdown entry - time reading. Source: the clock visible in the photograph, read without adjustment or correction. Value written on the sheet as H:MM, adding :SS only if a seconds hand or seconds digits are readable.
9:42
